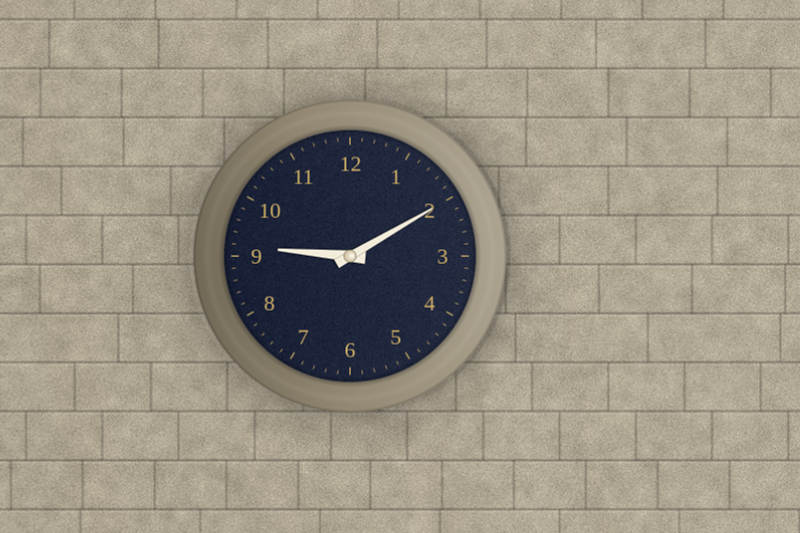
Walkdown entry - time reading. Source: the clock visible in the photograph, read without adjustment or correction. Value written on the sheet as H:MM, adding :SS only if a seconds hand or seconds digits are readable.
9:10
